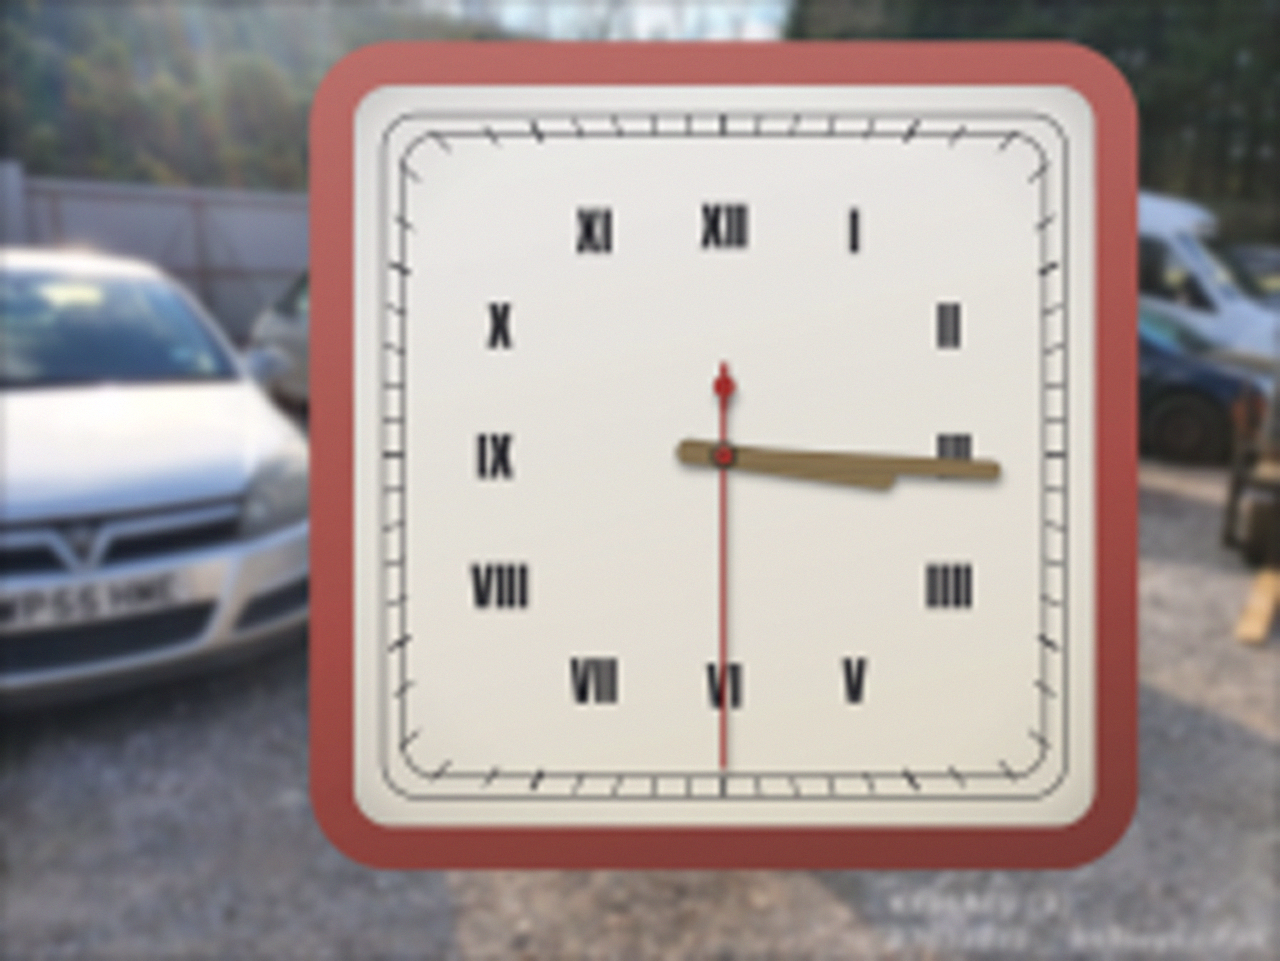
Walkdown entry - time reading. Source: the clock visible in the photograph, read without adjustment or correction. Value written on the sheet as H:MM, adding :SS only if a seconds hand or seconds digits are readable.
3:15:30
